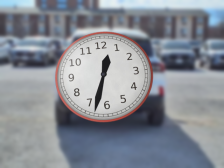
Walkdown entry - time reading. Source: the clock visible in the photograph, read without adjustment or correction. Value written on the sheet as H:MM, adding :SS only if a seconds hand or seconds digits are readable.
12:33
